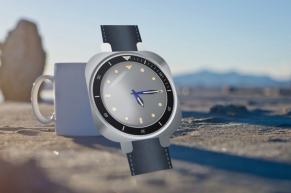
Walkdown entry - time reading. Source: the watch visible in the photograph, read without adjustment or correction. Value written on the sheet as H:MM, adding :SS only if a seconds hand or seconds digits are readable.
5:15
